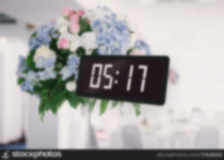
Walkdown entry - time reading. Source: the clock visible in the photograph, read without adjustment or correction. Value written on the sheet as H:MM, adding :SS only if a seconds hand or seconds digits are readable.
5:17
